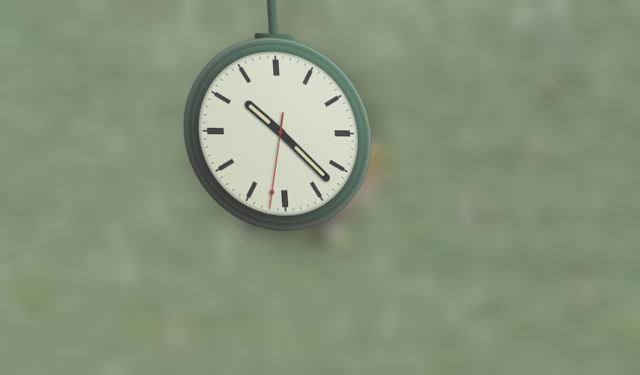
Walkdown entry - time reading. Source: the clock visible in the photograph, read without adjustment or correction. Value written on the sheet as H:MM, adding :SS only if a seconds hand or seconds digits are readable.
10:22:32
